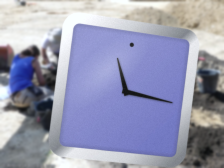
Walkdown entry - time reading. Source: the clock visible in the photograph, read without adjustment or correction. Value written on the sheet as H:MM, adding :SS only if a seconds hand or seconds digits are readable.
11:16
